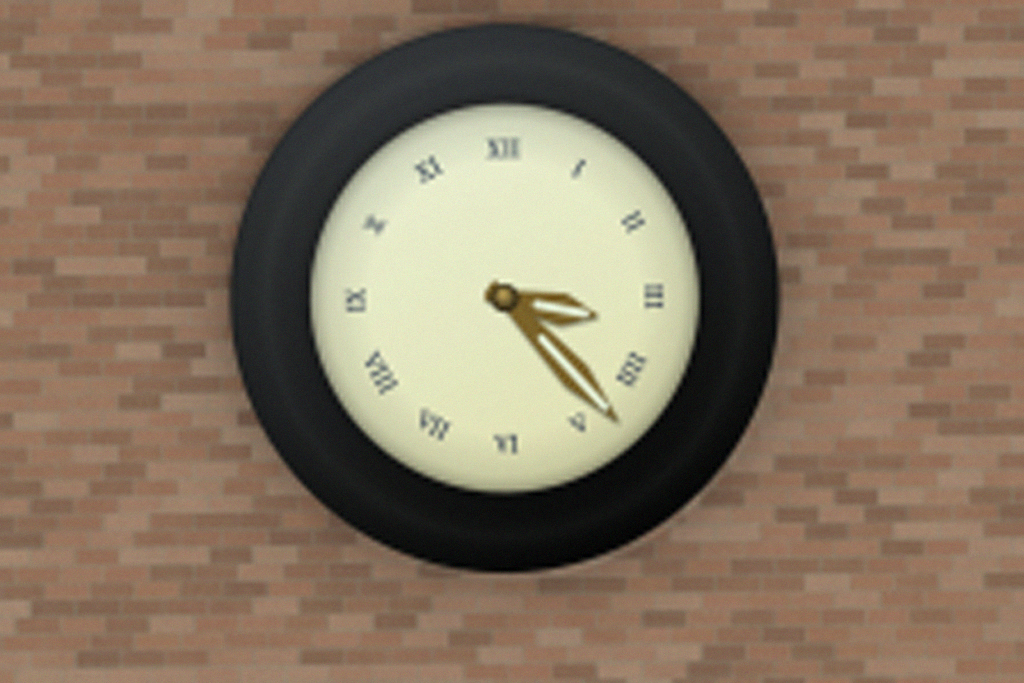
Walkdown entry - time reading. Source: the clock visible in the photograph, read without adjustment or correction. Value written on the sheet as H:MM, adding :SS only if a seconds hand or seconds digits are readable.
3:23
